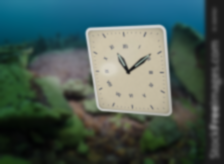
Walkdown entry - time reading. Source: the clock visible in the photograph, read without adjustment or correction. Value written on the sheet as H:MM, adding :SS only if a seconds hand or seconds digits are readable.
11:09
